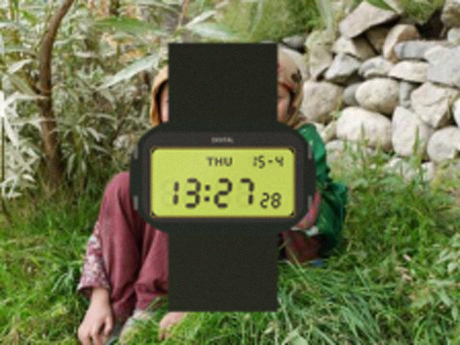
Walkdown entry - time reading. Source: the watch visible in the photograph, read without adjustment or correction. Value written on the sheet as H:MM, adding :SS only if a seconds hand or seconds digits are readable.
13:27:28
